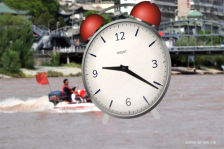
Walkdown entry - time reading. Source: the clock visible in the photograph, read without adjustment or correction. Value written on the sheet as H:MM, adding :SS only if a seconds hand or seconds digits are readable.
9:21
